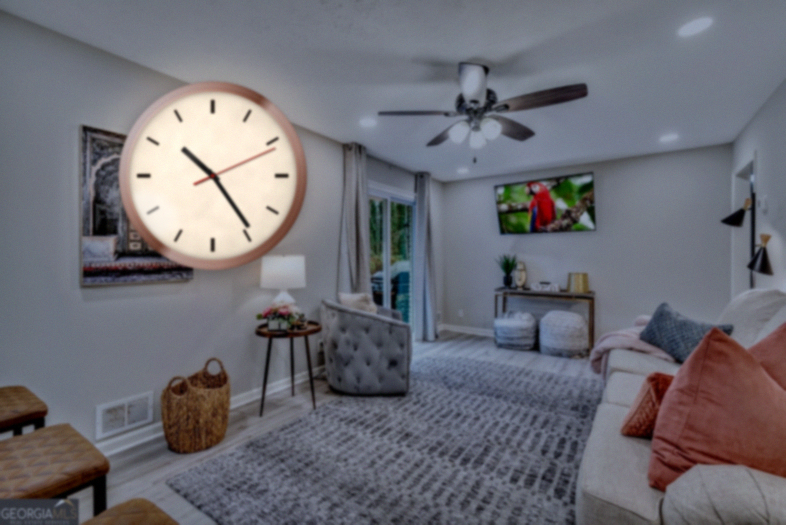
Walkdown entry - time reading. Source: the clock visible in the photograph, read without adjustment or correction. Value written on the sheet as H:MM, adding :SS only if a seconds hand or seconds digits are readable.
10:24:11
